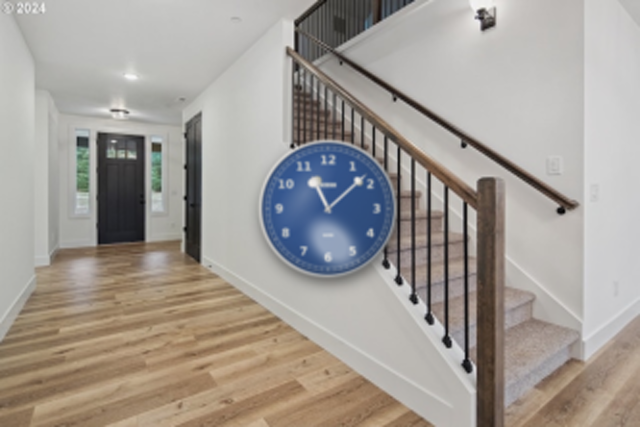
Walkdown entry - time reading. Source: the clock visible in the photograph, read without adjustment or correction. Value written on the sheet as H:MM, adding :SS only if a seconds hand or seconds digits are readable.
11:08
